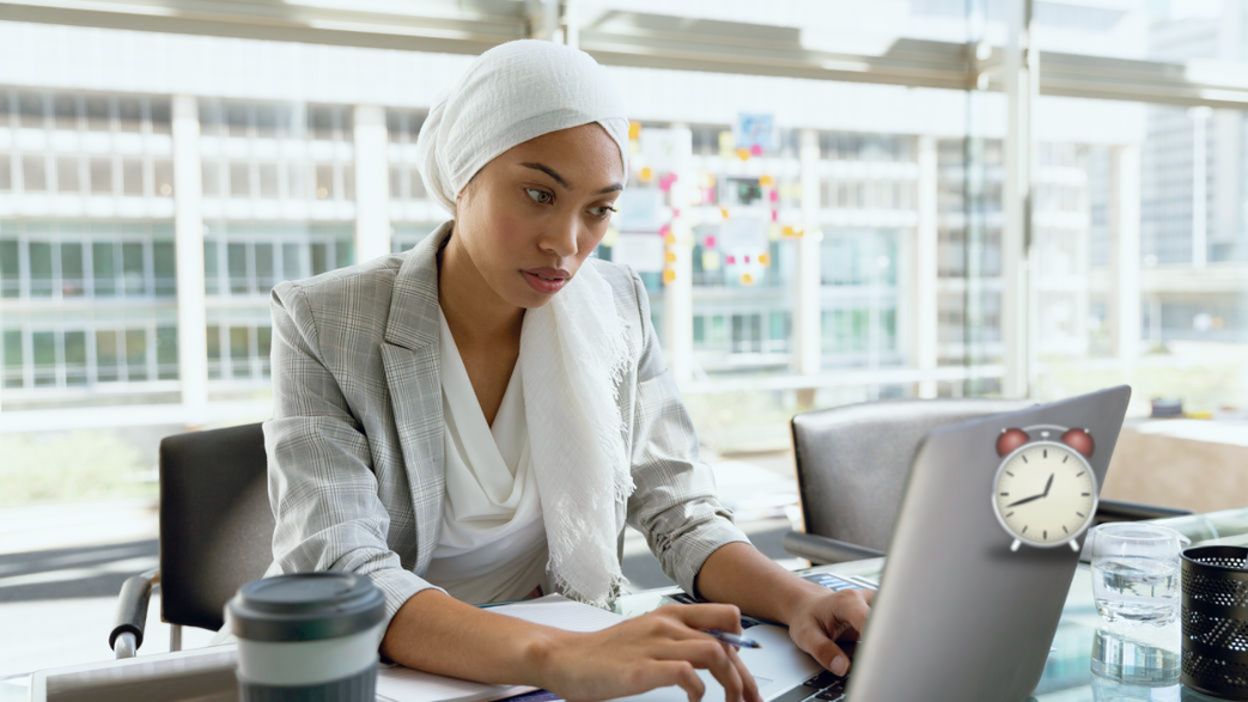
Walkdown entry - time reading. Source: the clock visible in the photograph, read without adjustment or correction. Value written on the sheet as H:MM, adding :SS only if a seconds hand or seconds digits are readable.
12:42
